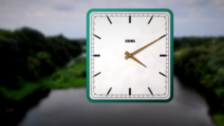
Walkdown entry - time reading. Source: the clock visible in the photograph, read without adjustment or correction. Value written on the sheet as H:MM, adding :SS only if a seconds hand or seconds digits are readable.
4:10
